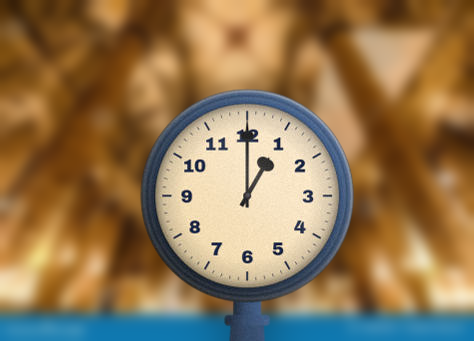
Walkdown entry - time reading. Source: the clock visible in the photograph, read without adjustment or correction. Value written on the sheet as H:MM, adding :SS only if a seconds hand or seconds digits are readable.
1:00
